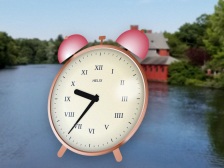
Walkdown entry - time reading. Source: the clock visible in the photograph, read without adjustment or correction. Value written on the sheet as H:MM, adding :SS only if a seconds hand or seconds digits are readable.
9:36
